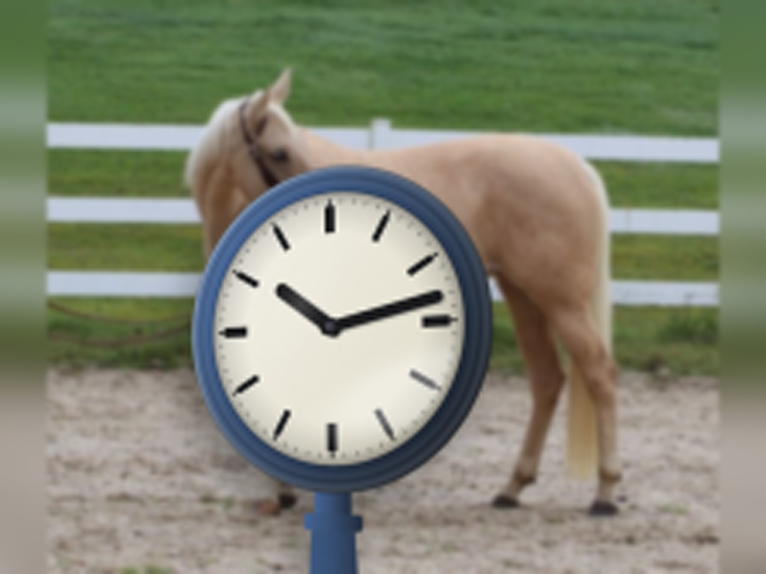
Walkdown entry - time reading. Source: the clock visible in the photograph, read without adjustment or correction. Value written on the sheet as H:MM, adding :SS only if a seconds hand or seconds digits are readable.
10:13
